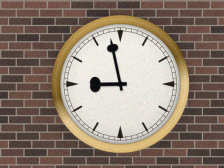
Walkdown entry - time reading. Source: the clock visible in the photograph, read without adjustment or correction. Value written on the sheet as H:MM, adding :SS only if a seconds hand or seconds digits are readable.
8:58
